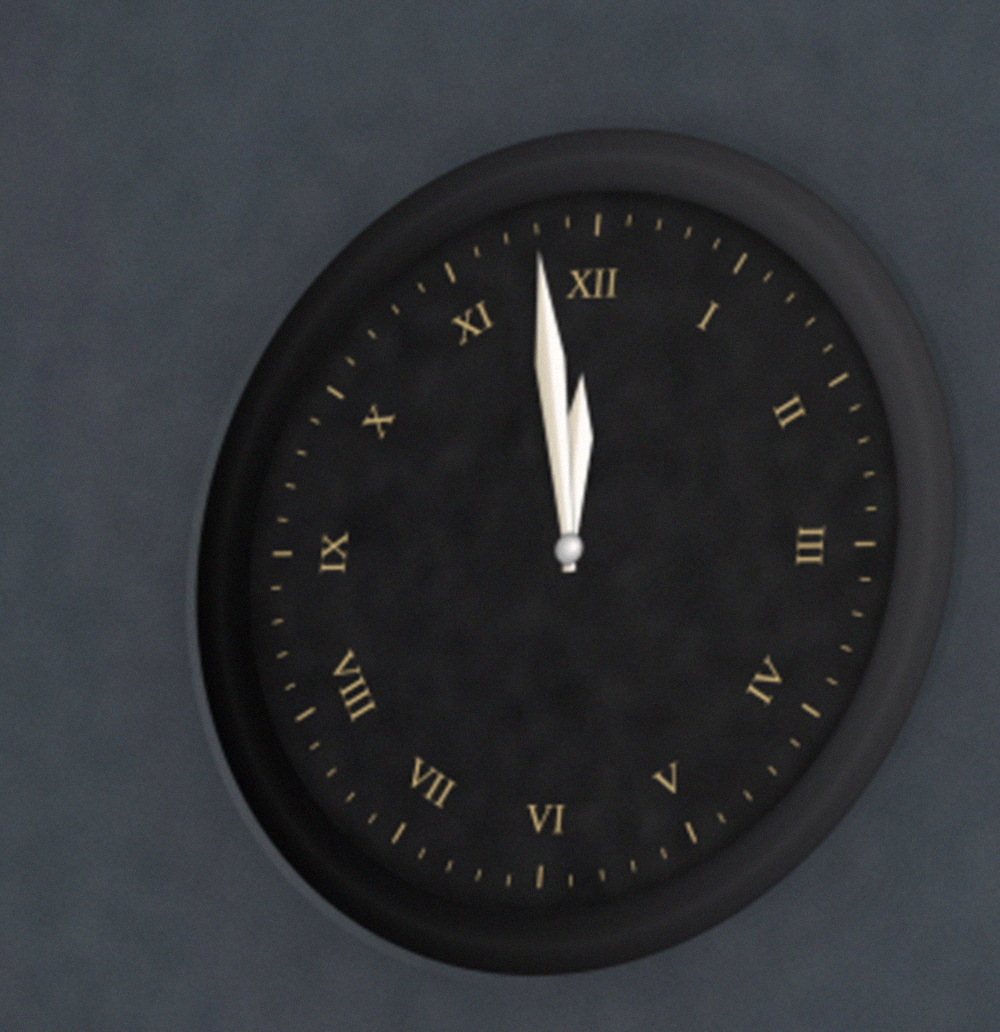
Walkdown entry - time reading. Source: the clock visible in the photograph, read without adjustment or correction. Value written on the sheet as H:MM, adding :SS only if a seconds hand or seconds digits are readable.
11:58
